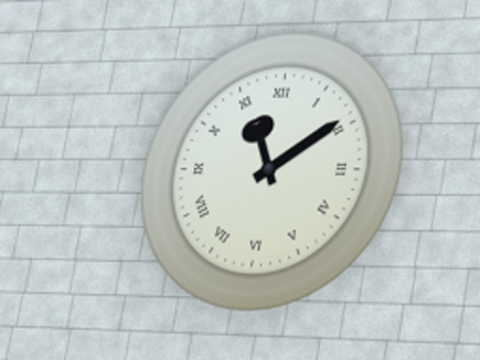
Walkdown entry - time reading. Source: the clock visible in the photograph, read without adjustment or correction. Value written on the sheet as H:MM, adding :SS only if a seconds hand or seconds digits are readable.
11:09
